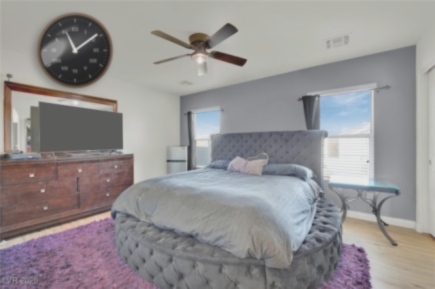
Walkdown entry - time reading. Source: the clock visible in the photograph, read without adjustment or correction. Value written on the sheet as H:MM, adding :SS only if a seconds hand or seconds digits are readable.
11:09
